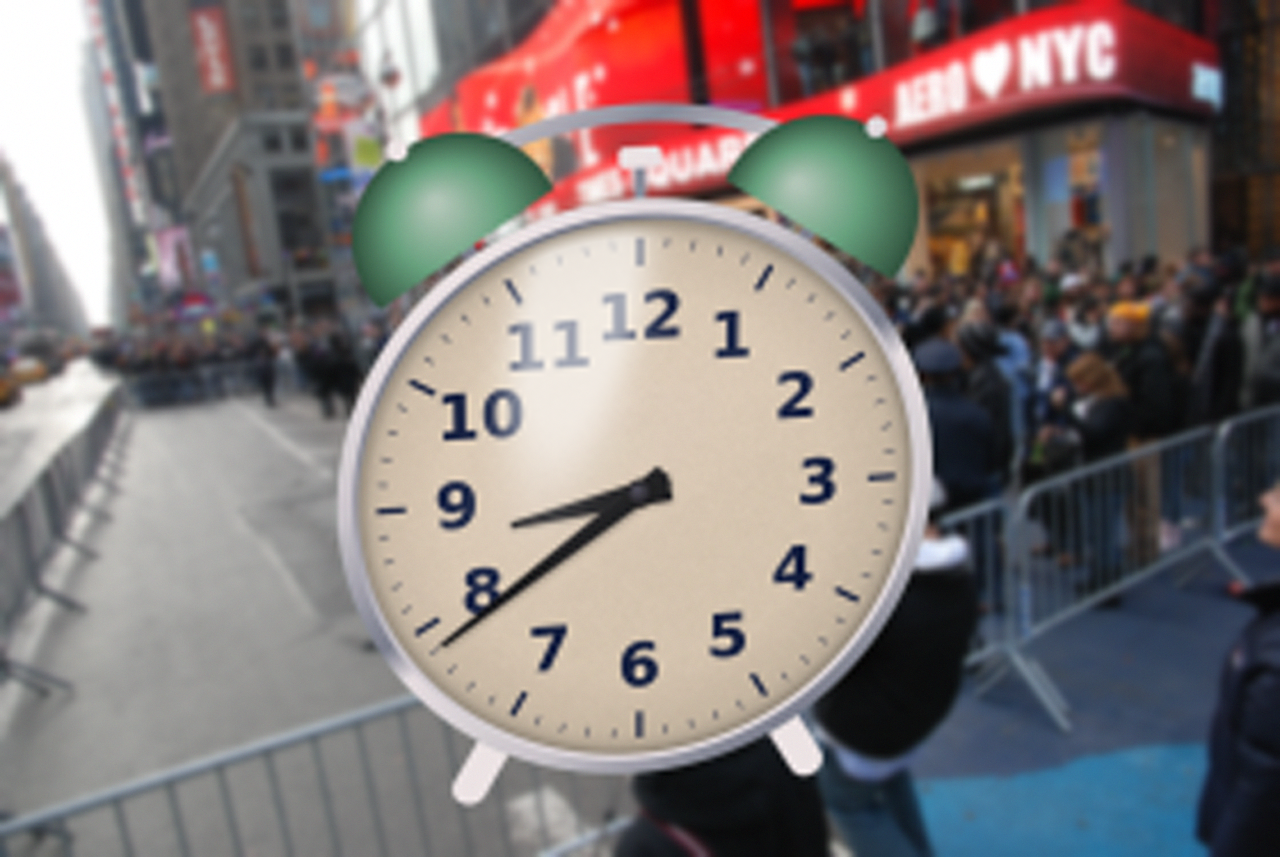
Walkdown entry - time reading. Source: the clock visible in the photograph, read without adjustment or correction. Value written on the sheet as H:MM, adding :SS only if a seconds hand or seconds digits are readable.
8:39
